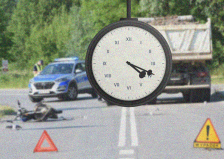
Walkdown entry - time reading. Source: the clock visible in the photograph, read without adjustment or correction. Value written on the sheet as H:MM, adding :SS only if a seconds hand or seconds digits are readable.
4:19
